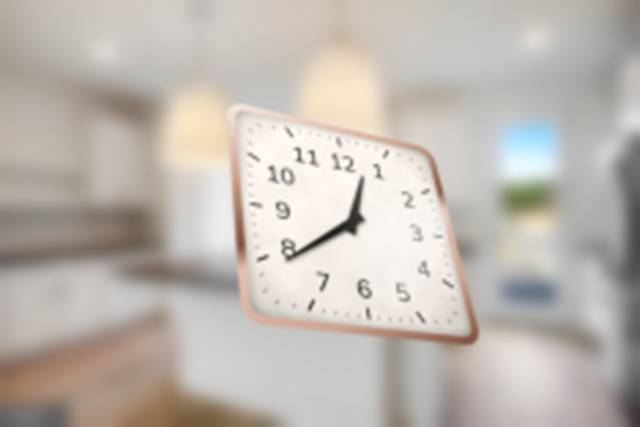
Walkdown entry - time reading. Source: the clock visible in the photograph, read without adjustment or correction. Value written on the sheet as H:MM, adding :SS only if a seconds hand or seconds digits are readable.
12:39
